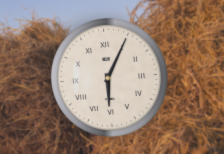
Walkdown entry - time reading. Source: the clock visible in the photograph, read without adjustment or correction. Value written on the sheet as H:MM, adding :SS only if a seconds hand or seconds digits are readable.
6:05
